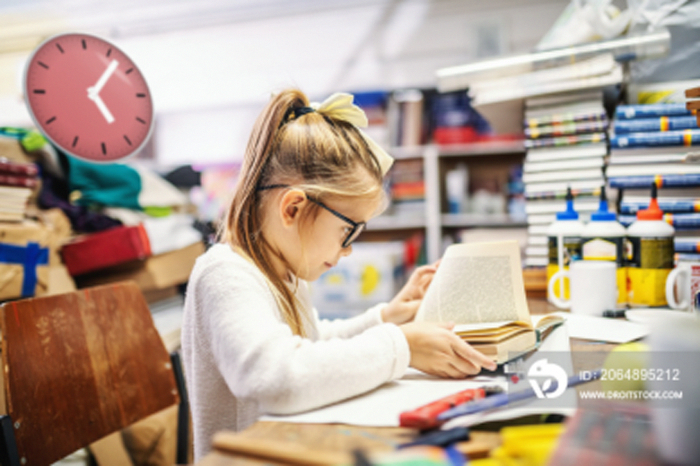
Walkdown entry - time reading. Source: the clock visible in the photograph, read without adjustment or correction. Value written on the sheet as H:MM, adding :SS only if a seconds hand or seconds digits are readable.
5:07
